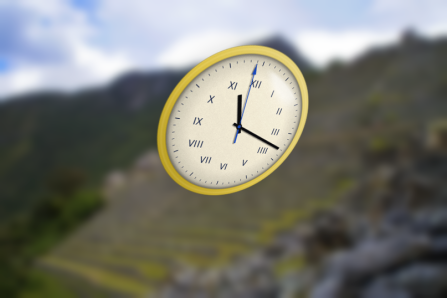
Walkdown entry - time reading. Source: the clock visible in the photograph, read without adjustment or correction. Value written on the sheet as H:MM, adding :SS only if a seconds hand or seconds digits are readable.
11:17:59
